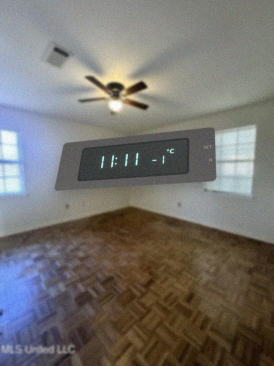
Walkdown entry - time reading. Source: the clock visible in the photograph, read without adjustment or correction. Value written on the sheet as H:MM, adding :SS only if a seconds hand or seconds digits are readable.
11:11
